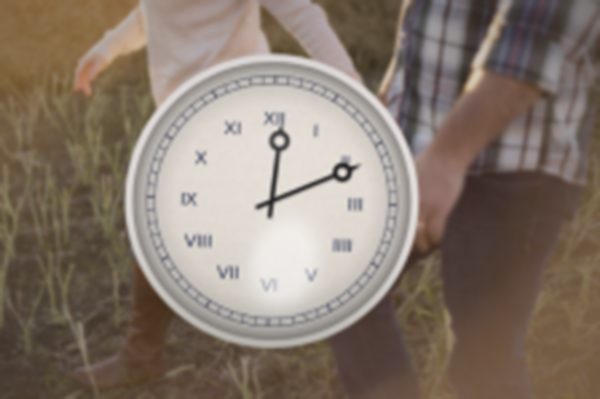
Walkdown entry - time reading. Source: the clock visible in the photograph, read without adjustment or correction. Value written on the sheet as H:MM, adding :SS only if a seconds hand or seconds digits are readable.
12:11
